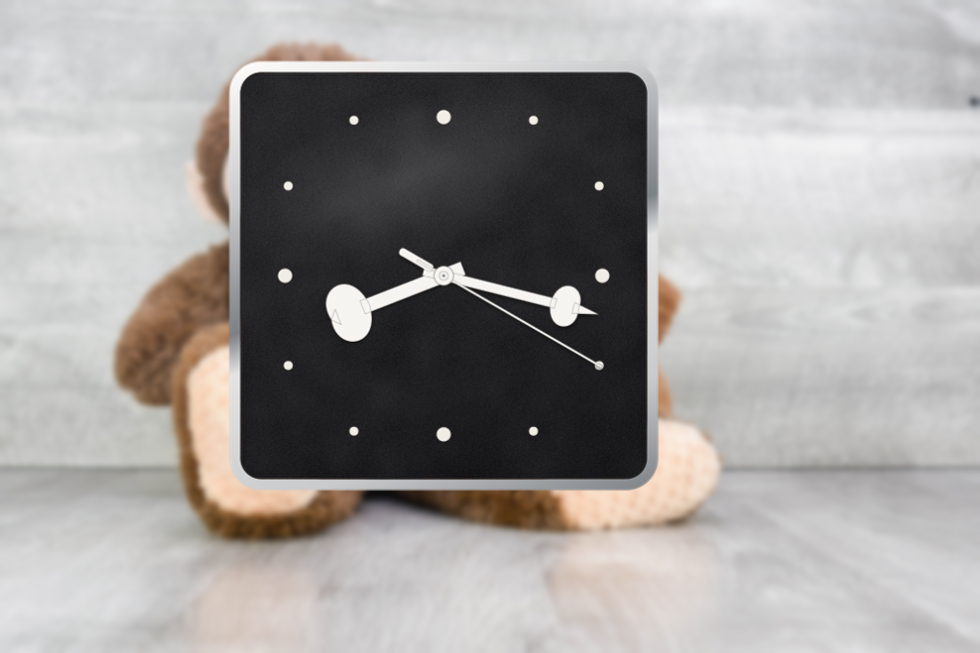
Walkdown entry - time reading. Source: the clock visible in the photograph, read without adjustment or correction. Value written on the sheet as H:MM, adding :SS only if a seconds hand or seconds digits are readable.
8:17:20
